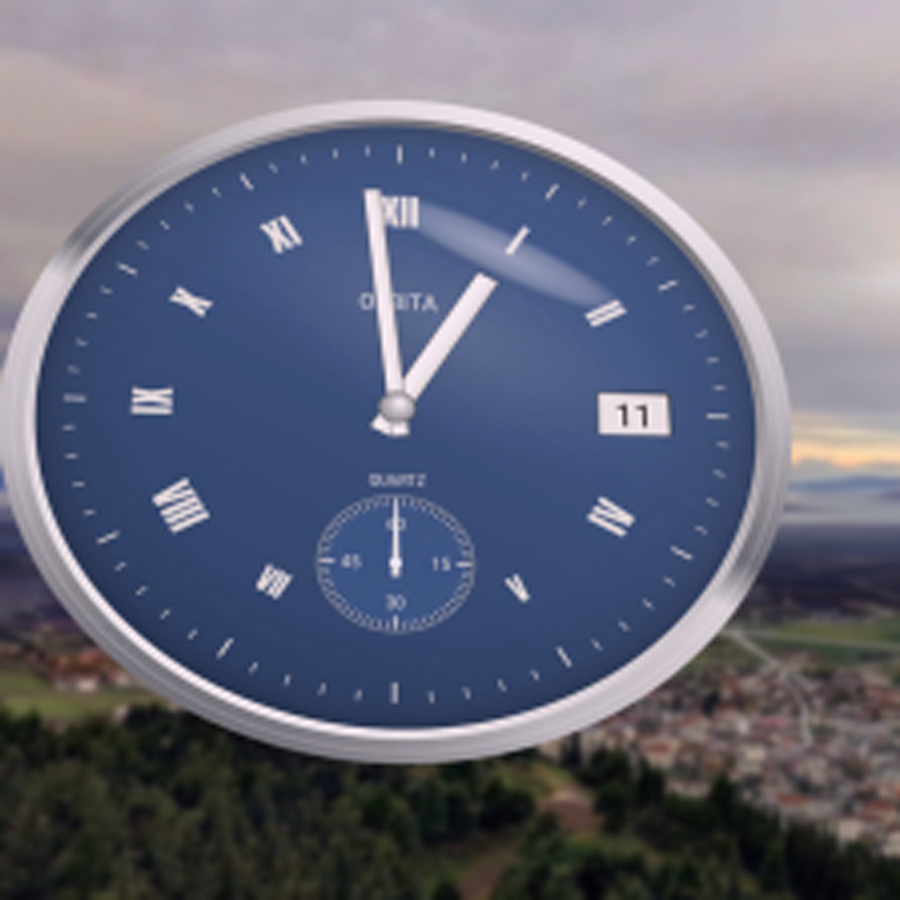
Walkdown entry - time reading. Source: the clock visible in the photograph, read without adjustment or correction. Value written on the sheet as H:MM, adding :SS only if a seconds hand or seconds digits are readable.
12:59
